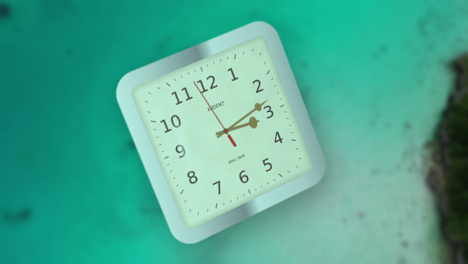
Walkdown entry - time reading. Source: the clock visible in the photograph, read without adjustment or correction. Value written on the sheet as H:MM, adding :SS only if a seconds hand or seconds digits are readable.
3:12:58
